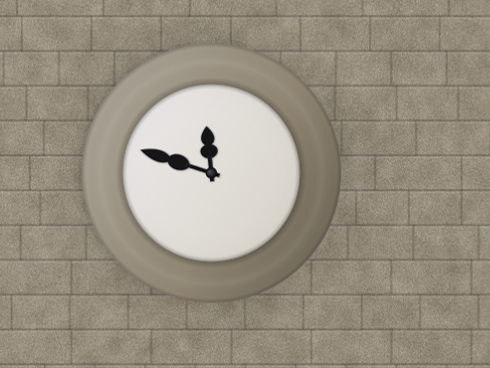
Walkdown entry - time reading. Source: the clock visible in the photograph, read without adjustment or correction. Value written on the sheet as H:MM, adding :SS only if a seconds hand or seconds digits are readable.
11:48
